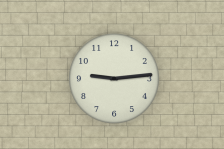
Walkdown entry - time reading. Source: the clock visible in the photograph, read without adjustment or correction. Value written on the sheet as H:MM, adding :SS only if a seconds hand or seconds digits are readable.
9:14
